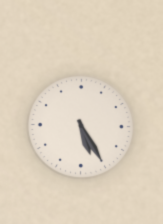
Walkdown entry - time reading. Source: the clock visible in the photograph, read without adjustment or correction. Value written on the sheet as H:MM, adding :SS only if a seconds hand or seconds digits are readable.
5:25
